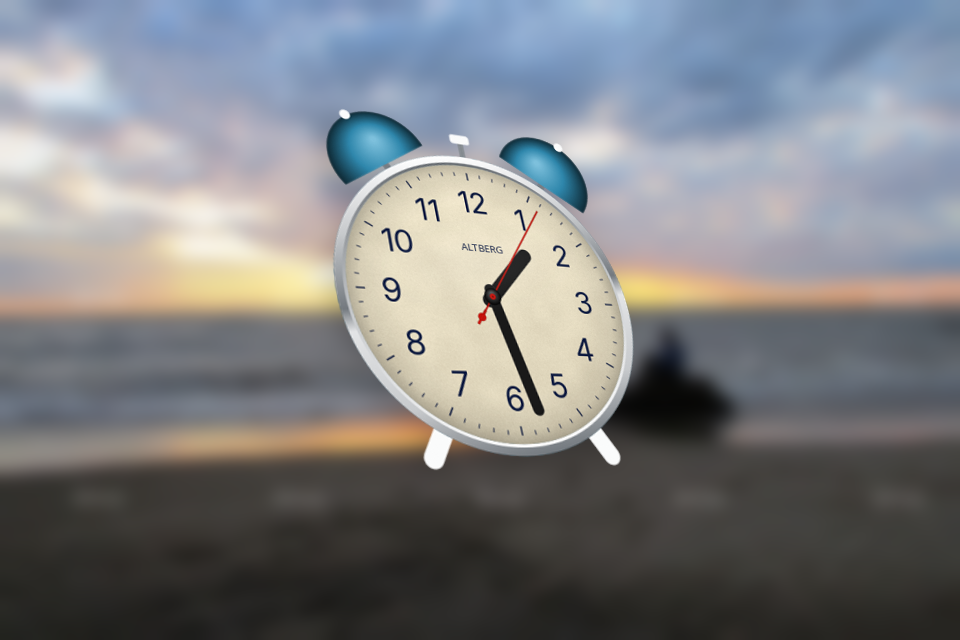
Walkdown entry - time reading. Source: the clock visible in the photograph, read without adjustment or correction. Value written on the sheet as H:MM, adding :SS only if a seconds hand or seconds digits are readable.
1:28:06
